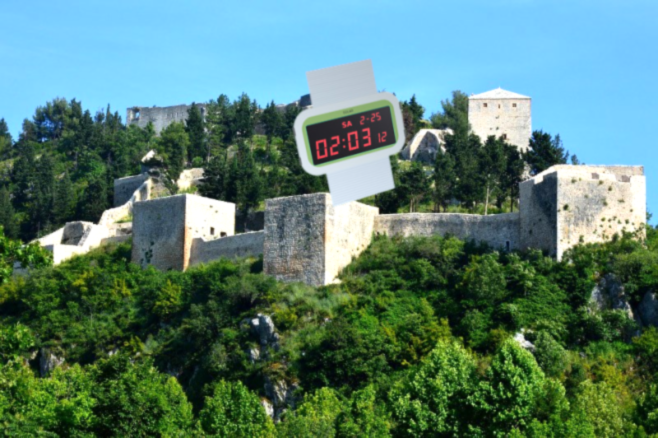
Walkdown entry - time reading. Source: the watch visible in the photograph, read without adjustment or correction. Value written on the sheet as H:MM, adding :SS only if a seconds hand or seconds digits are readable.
2:03
